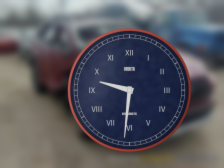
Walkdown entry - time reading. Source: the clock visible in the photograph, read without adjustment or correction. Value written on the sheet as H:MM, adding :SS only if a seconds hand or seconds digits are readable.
9:31
